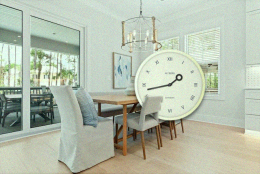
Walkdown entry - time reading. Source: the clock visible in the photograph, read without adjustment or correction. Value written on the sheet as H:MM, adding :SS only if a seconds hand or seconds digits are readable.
1:43
